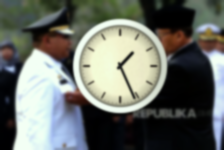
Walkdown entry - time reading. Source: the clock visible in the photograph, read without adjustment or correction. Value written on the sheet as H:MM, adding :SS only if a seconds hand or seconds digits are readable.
1:26
